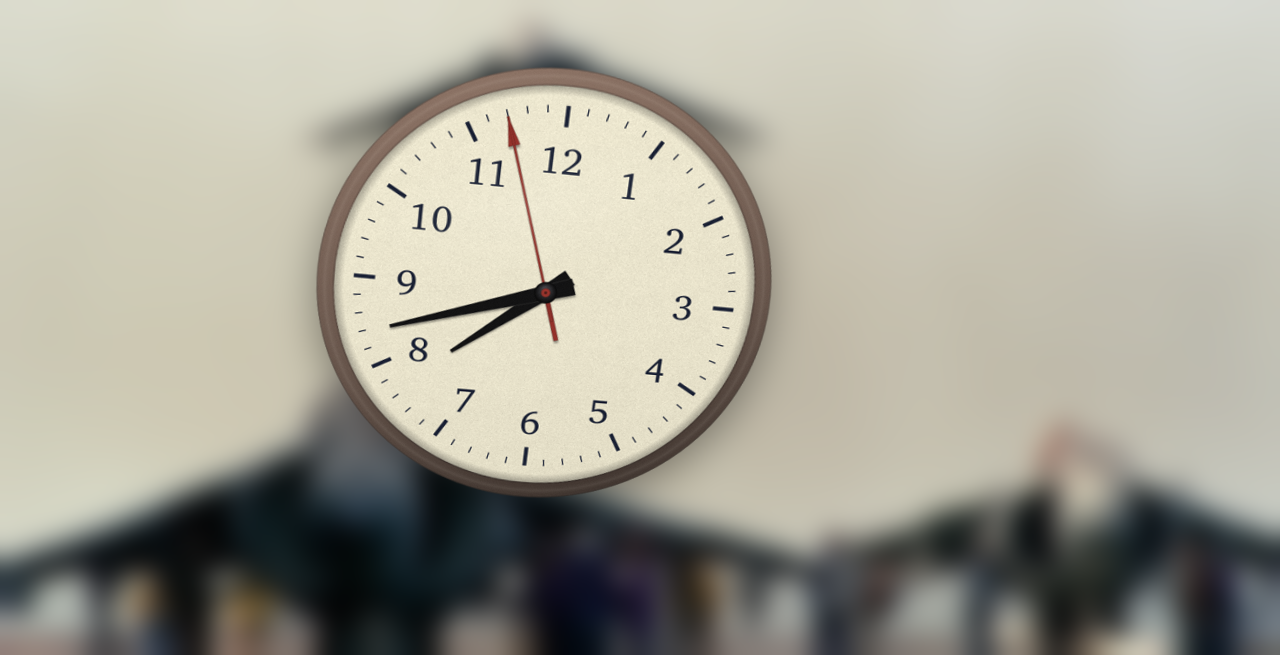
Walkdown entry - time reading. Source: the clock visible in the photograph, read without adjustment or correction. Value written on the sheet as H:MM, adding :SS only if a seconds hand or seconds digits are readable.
7:41:57
